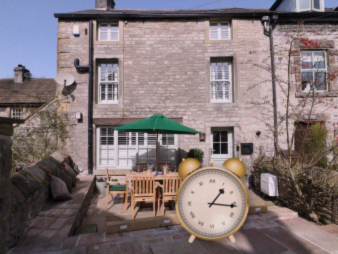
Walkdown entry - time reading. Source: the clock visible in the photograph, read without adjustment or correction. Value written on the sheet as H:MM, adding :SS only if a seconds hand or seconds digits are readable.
1:16
